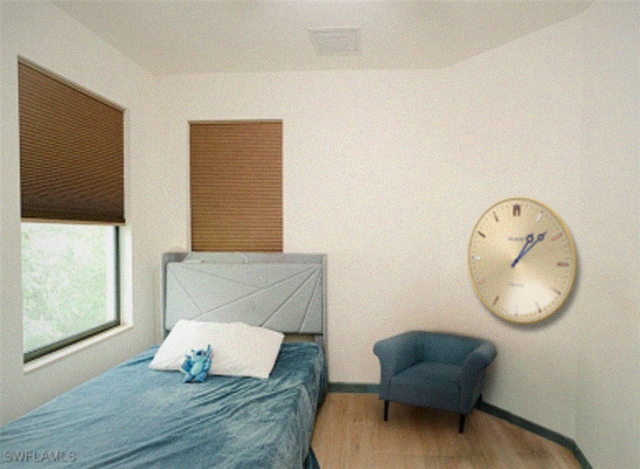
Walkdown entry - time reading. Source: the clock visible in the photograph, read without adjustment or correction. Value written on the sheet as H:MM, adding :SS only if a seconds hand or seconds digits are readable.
1:08
